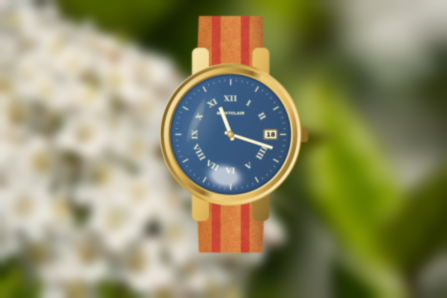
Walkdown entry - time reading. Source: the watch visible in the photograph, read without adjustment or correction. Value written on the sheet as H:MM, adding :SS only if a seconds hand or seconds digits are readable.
11:18
